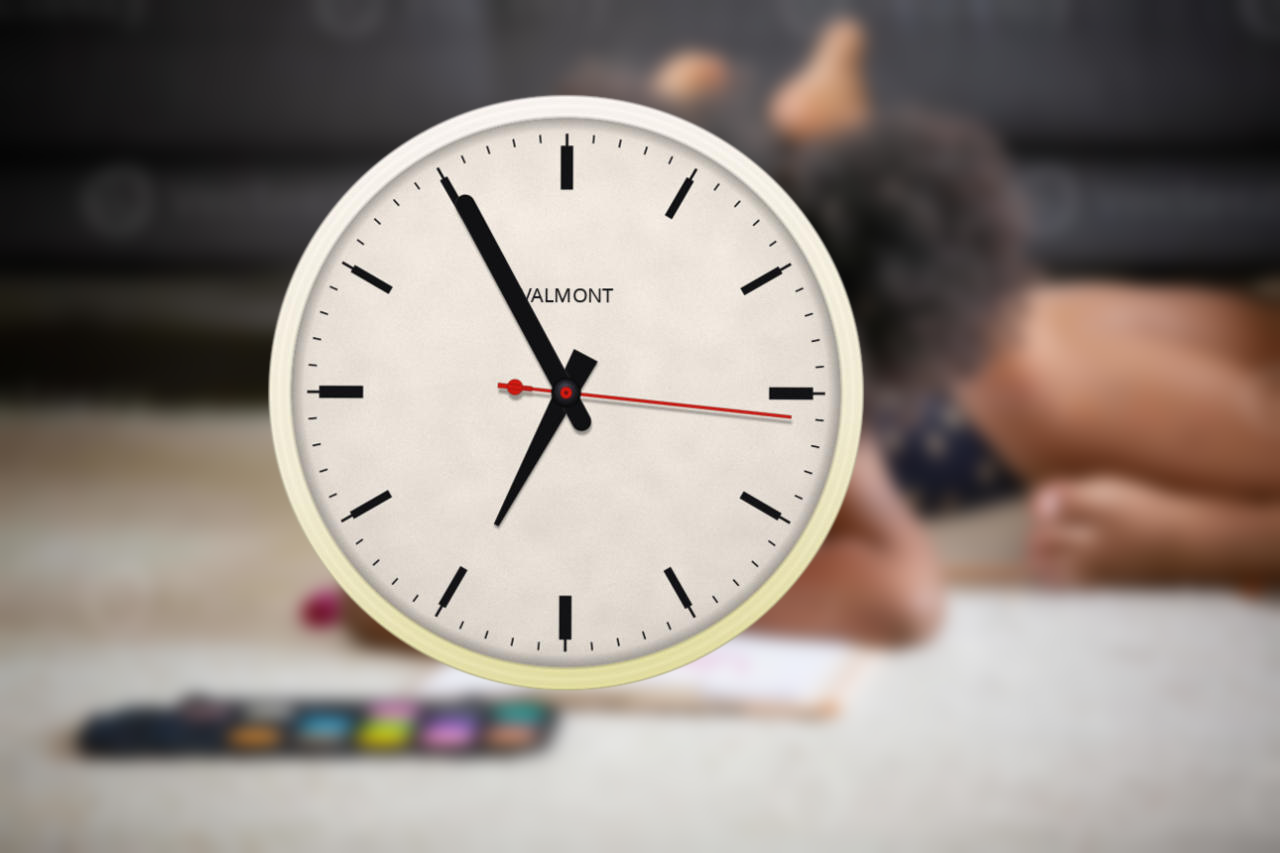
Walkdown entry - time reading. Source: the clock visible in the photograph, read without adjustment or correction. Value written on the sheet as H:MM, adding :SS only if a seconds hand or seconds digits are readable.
6:55:16
